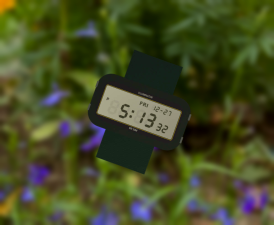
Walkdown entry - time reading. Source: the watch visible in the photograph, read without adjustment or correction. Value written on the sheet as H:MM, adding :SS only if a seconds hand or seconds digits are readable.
5:13:32
